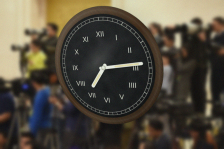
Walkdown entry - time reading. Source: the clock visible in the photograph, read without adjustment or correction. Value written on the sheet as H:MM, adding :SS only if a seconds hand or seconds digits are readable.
7:14
